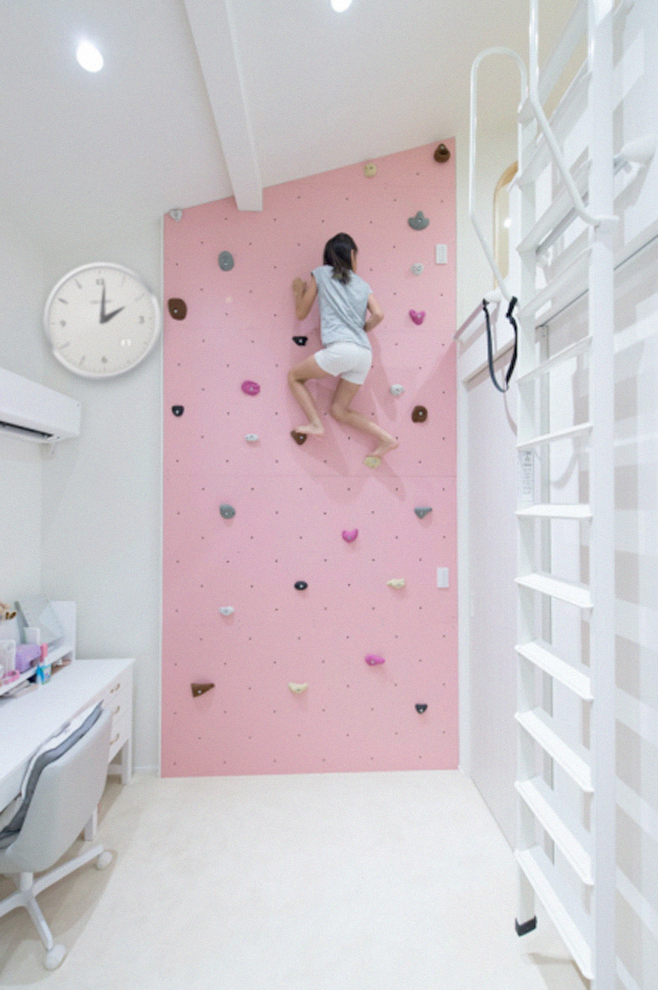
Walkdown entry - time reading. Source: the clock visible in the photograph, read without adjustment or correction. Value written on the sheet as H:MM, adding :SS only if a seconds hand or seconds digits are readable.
2:01
